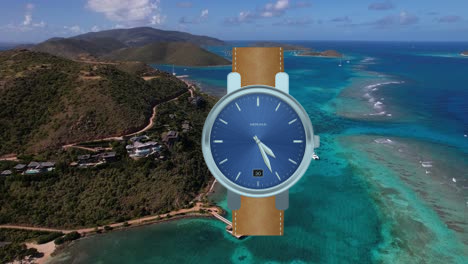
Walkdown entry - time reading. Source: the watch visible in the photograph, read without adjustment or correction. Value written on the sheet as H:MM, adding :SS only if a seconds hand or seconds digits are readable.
4:26
